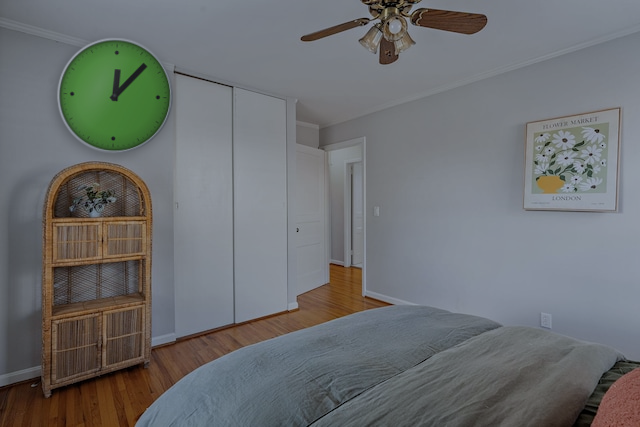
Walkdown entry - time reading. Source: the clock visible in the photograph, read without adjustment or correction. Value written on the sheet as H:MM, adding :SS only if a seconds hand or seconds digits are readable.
12:07
